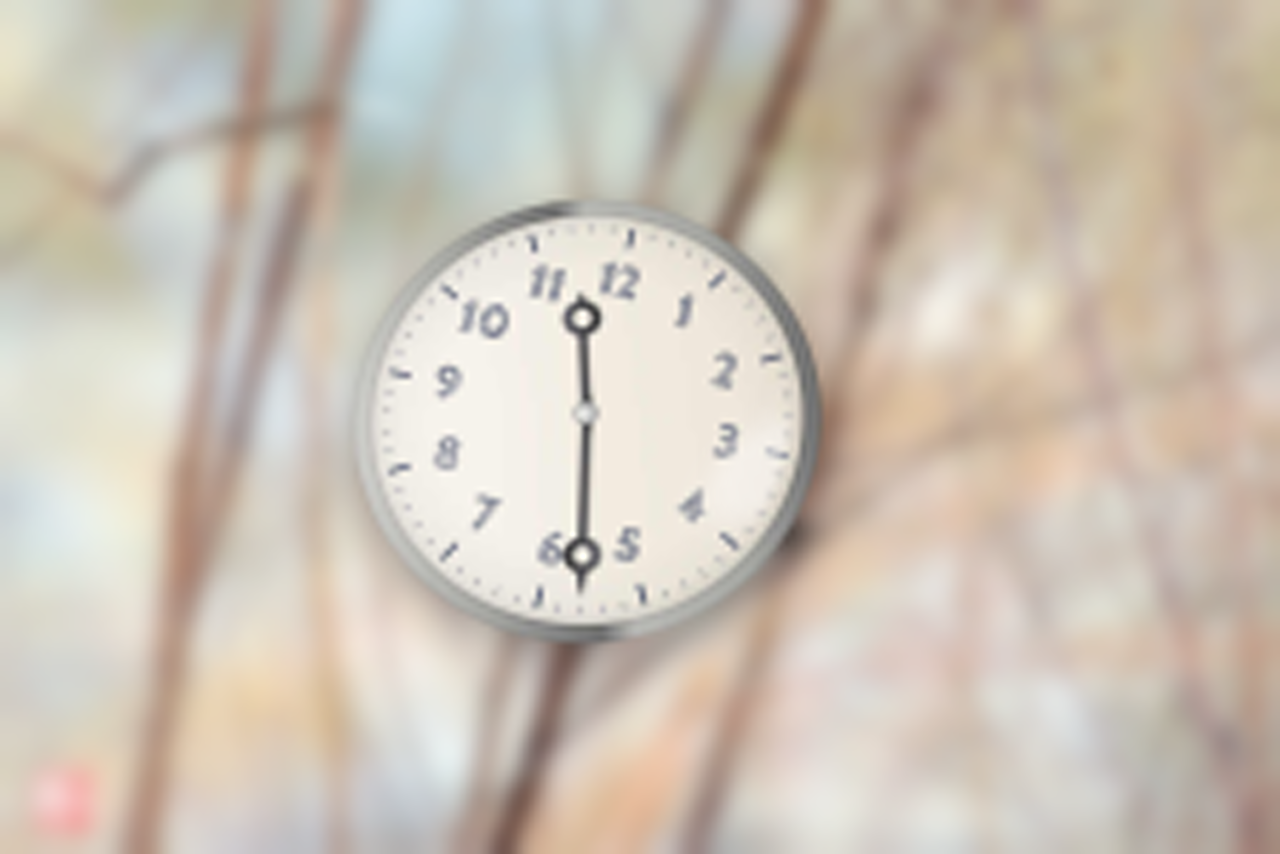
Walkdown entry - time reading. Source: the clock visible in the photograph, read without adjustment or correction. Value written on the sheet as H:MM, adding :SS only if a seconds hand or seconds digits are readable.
11:28
